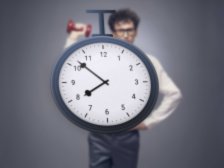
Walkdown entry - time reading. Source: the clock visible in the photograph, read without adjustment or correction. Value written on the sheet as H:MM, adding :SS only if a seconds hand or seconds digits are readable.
7:52
